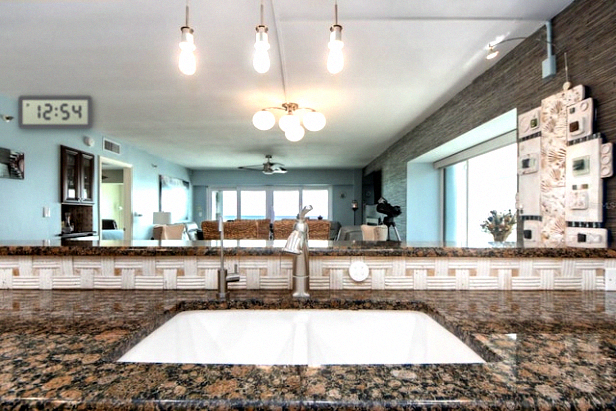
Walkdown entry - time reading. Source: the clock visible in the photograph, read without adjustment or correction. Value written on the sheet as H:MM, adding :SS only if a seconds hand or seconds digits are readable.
12:54
